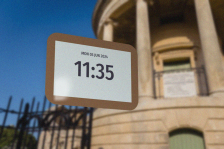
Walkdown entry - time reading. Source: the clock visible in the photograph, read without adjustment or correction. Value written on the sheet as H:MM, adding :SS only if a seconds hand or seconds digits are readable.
11:35
